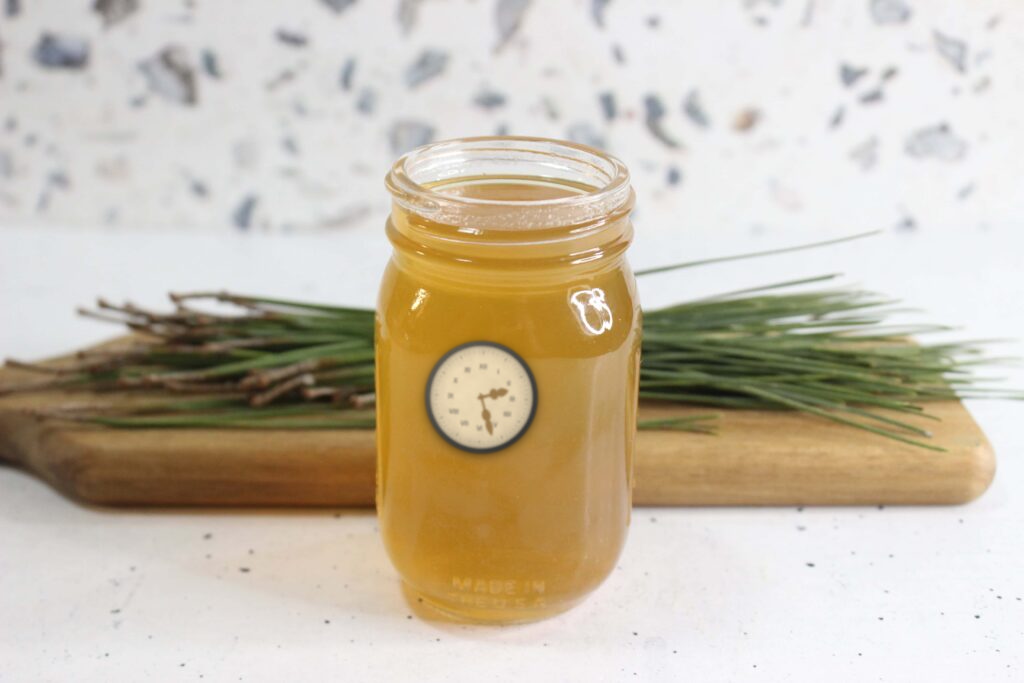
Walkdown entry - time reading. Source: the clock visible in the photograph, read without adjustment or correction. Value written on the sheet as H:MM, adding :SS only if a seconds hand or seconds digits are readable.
2:27
